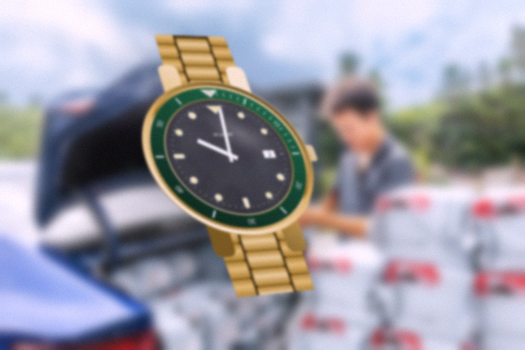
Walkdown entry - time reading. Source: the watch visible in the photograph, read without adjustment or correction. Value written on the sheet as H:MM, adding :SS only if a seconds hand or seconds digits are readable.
10:01
